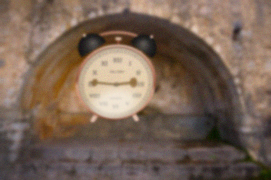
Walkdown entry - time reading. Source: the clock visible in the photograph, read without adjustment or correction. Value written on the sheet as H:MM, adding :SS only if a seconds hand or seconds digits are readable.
2:46
